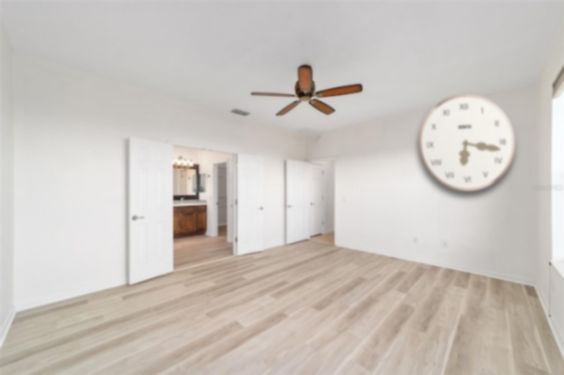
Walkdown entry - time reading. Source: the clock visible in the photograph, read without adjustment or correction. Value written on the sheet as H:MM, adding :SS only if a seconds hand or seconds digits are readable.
6:17
